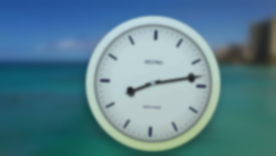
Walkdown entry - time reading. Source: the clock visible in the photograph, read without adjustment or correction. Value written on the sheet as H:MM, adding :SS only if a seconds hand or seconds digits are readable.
8:13
